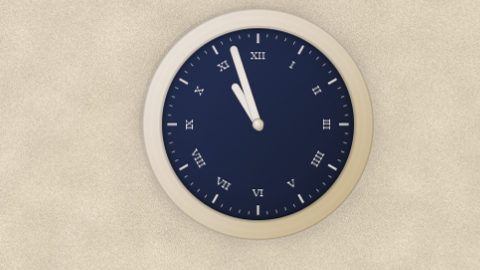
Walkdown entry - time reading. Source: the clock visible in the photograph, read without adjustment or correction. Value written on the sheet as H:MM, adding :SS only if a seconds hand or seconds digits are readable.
10:57
